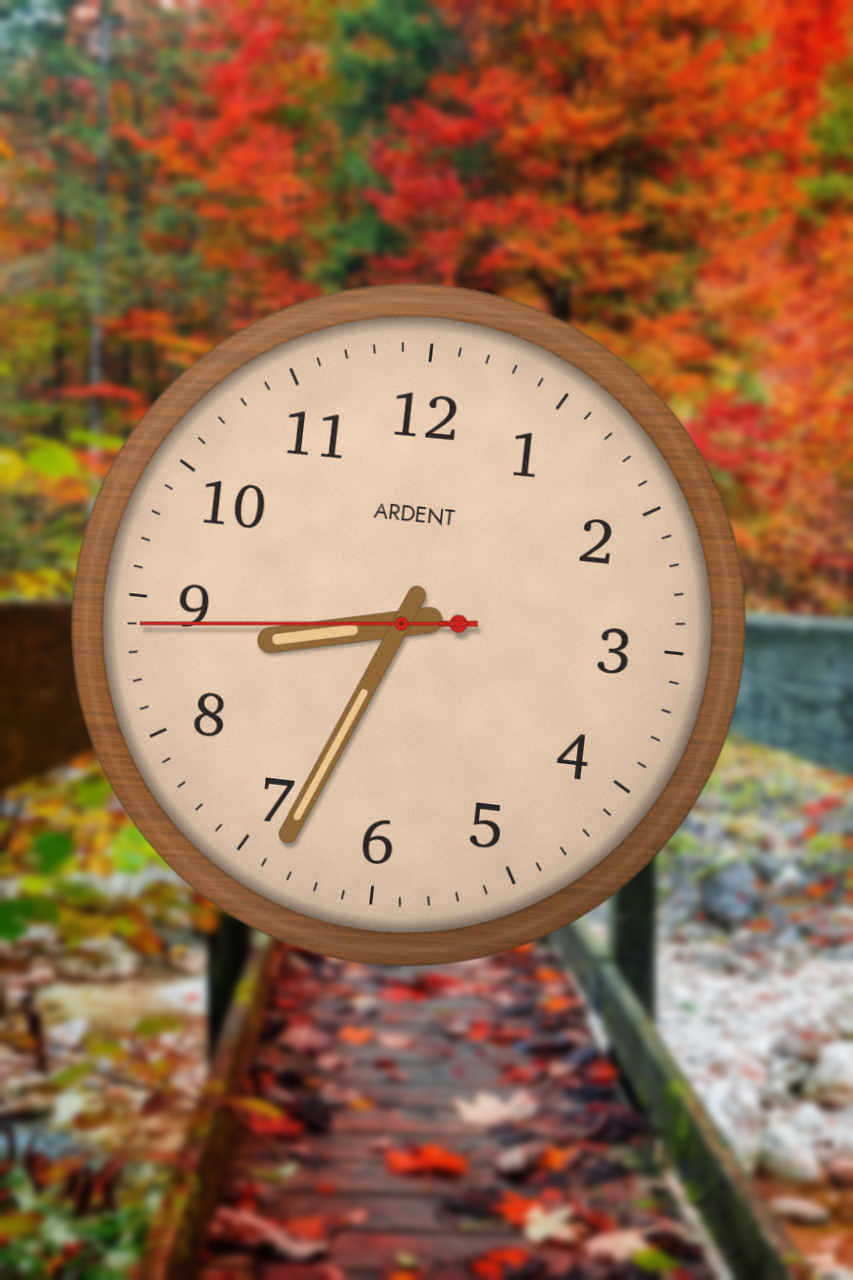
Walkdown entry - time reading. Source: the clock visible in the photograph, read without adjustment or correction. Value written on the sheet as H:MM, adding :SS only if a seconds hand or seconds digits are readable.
8:33:44
